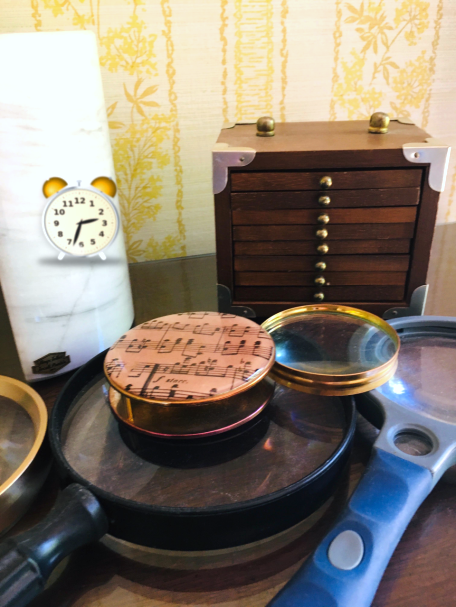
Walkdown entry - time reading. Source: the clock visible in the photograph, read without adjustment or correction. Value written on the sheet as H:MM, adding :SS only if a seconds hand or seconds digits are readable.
2:33
